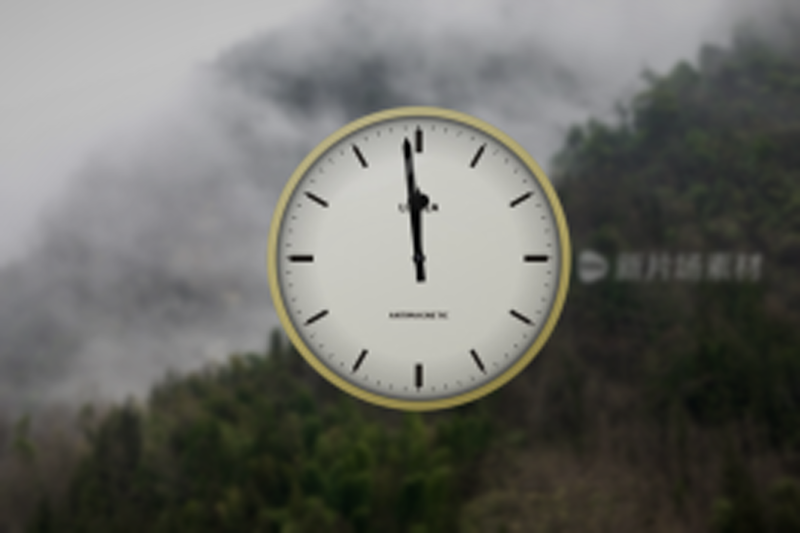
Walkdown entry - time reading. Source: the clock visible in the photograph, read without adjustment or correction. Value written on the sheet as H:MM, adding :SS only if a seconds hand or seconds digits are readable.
11:59
